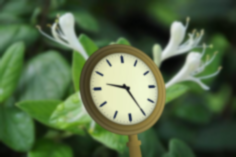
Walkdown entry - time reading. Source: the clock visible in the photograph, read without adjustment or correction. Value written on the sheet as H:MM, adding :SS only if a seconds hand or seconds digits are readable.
9:25
